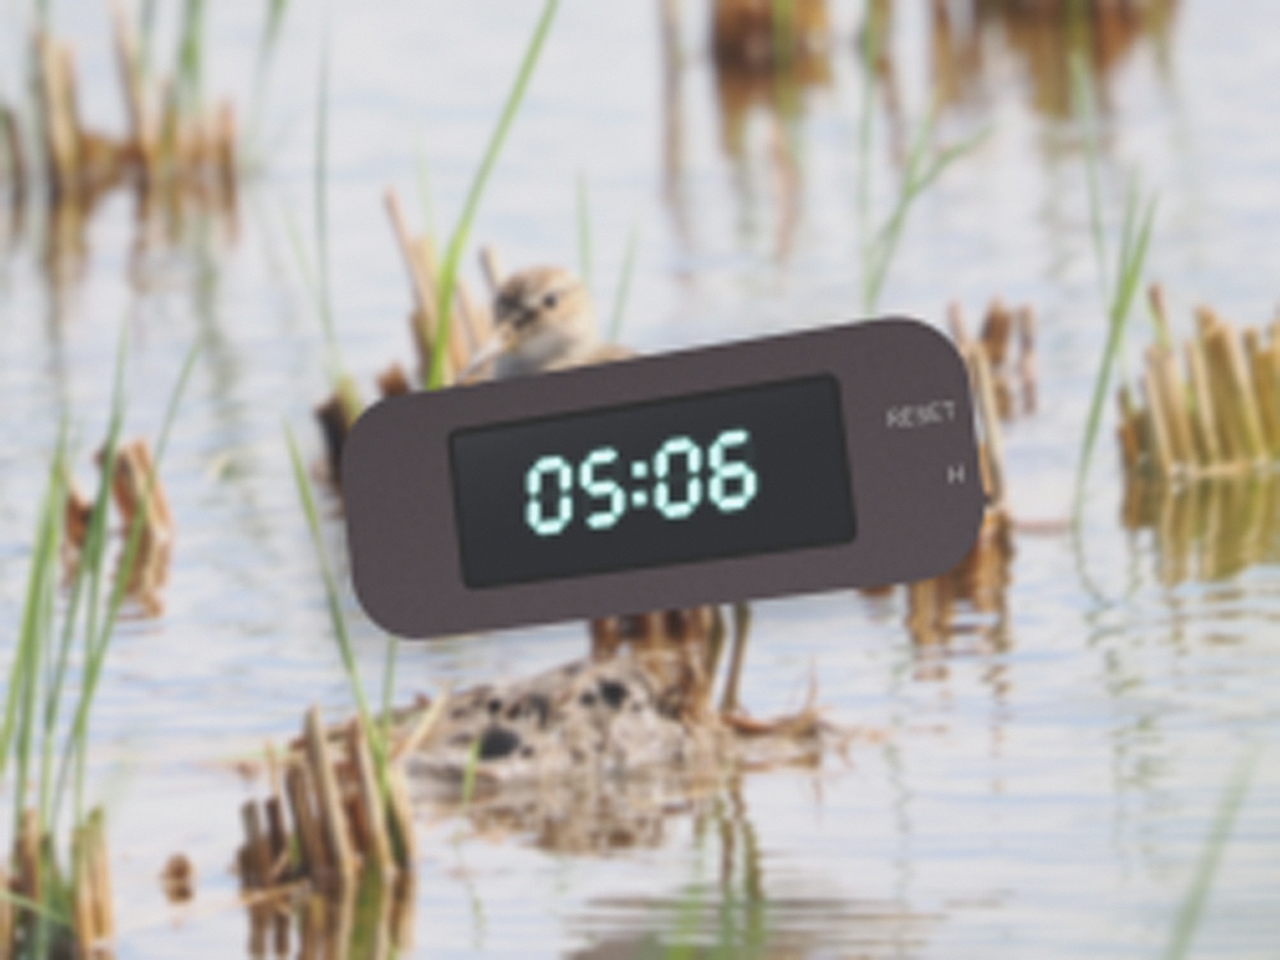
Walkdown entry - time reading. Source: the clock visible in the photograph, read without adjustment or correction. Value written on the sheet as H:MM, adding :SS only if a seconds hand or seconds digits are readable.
5:06
